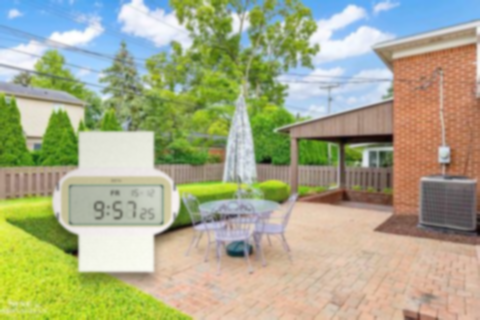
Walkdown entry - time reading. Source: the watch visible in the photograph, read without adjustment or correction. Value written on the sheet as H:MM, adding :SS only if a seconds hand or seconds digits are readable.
9:57
